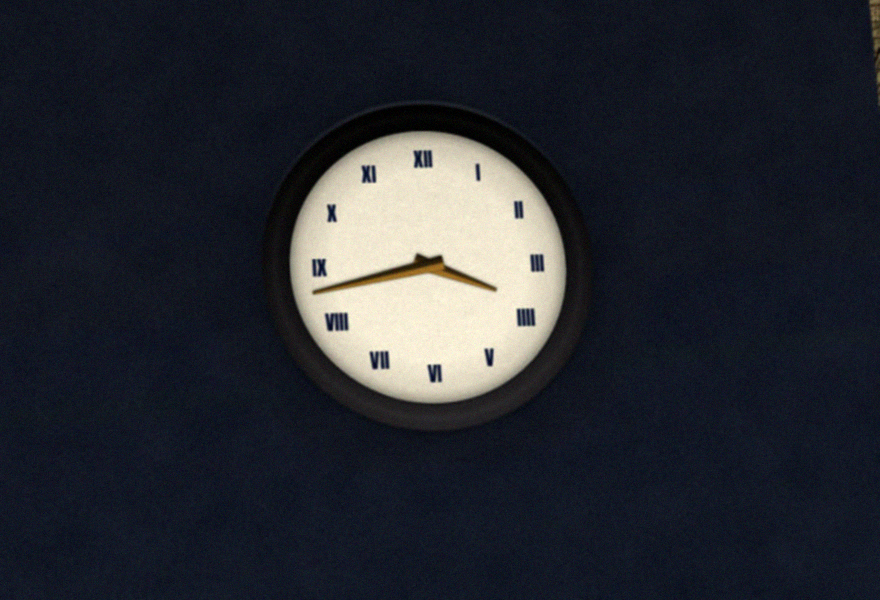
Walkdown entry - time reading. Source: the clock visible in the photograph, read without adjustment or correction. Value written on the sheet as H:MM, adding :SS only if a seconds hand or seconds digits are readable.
3:43
